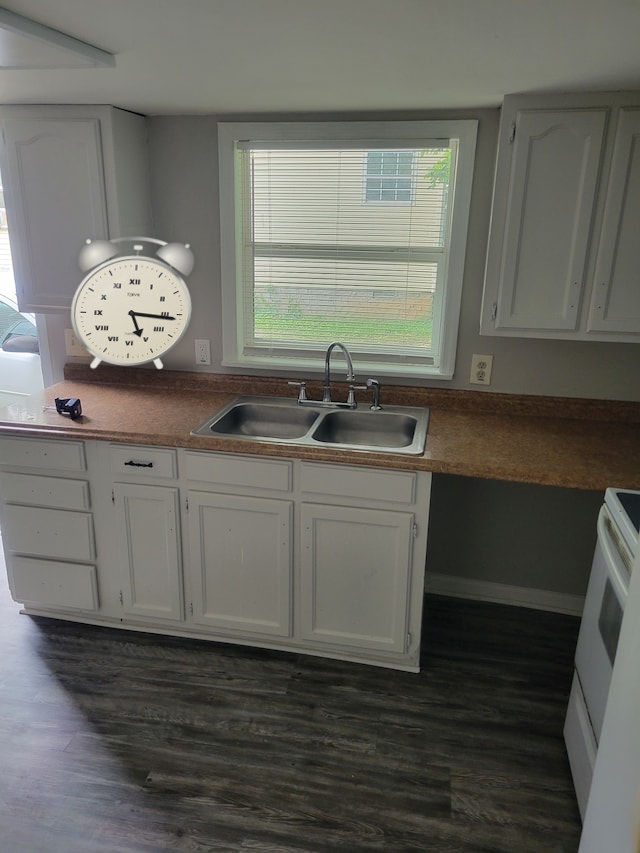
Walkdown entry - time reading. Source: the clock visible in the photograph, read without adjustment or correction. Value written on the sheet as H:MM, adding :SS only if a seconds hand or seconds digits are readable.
5:16
